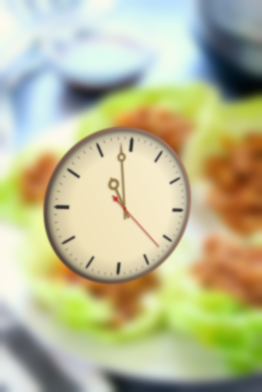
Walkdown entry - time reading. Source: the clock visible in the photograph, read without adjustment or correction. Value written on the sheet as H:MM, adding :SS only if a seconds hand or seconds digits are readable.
10:58:22
